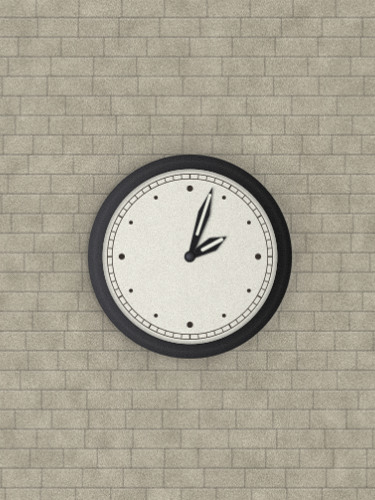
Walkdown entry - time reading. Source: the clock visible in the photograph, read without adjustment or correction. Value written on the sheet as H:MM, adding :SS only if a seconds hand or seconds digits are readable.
2:03
